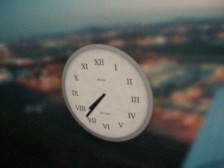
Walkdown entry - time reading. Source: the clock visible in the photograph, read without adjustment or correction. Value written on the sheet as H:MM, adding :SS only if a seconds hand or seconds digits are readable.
7:37
